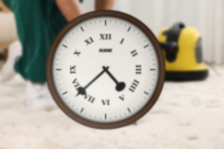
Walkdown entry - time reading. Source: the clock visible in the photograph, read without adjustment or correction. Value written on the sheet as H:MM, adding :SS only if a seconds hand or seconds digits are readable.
4:38
